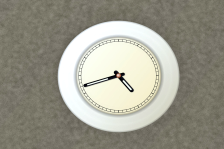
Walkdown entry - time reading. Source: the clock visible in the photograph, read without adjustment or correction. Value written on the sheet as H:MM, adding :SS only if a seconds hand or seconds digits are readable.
4:42
